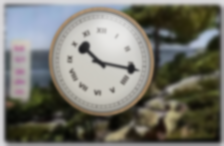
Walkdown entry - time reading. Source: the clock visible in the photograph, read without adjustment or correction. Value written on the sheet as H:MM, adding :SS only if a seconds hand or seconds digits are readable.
10:16
